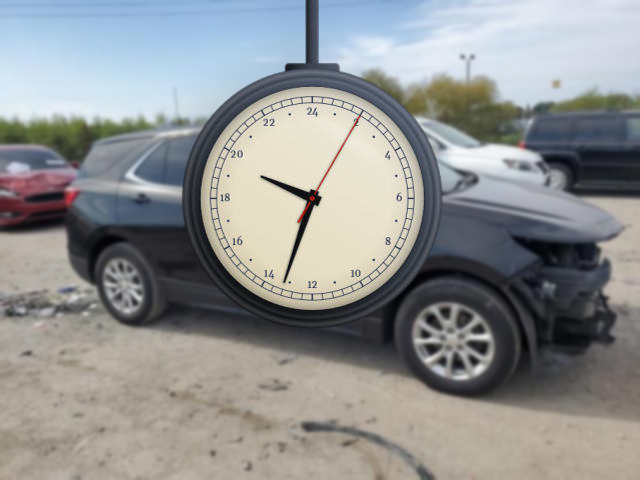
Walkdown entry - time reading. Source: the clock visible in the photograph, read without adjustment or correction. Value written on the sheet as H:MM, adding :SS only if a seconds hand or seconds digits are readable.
19:33:05
